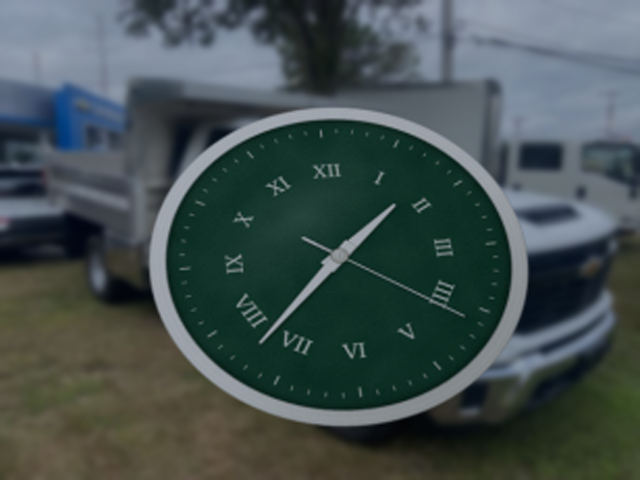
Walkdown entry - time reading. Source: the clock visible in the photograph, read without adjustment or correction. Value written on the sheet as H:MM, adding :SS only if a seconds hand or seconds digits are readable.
1:37:21
